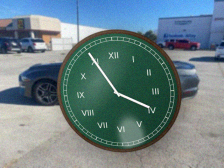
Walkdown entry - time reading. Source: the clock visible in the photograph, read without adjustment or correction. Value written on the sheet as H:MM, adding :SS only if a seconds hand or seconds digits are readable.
3:55
